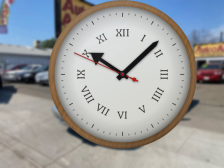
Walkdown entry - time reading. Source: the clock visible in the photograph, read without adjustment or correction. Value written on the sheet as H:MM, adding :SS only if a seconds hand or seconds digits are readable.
10:07:49
